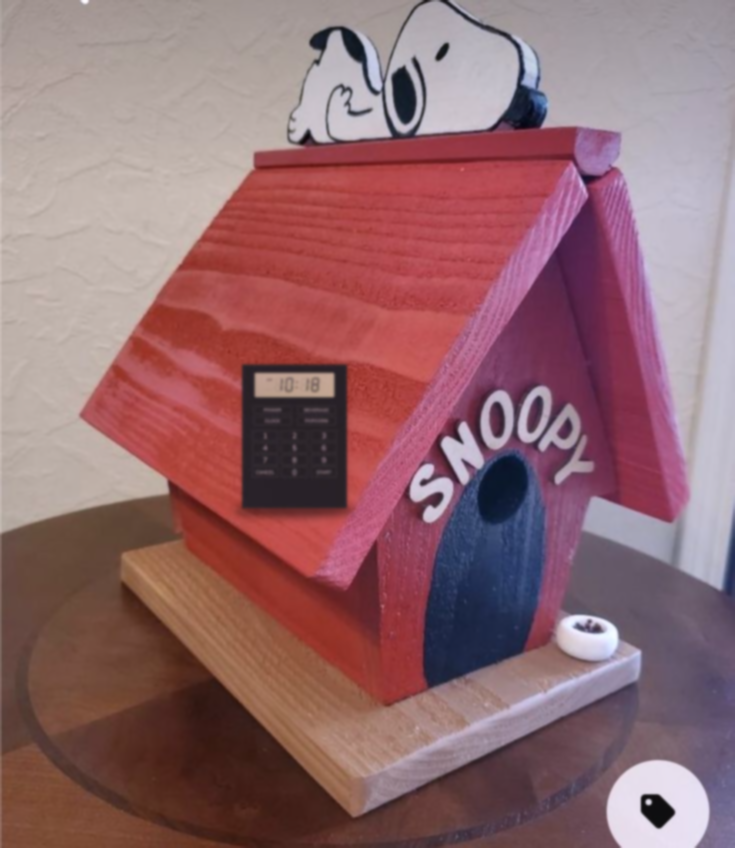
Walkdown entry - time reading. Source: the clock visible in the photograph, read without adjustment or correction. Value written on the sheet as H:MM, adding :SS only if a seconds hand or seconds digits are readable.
10:18
